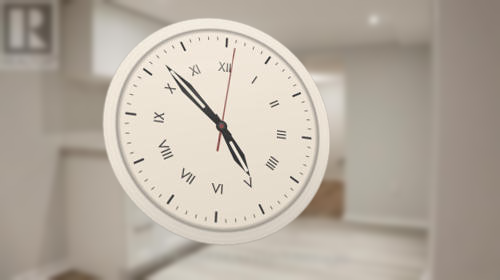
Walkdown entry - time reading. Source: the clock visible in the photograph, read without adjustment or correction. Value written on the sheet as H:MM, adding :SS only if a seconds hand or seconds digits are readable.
4:52:01
